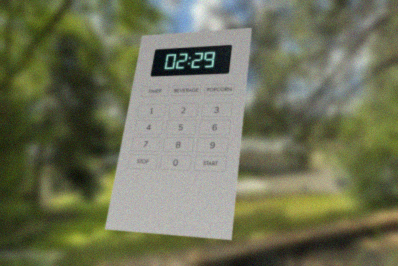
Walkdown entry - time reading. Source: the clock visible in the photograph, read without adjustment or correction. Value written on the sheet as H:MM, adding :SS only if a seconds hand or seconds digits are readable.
2:29
